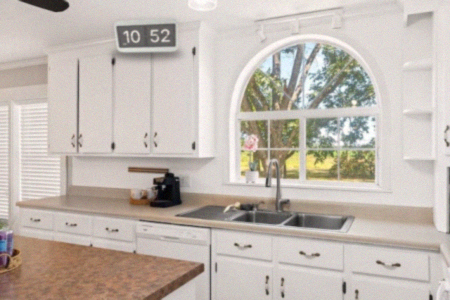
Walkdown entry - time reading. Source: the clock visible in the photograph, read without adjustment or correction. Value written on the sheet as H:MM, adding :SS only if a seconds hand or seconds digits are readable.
10:52
